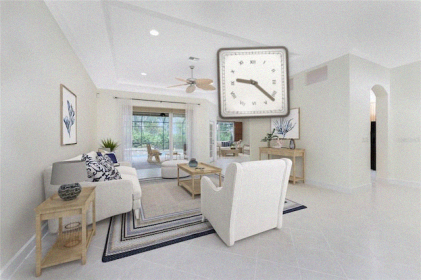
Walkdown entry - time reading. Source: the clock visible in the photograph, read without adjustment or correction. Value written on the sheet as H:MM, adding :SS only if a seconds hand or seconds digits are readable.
9:22
